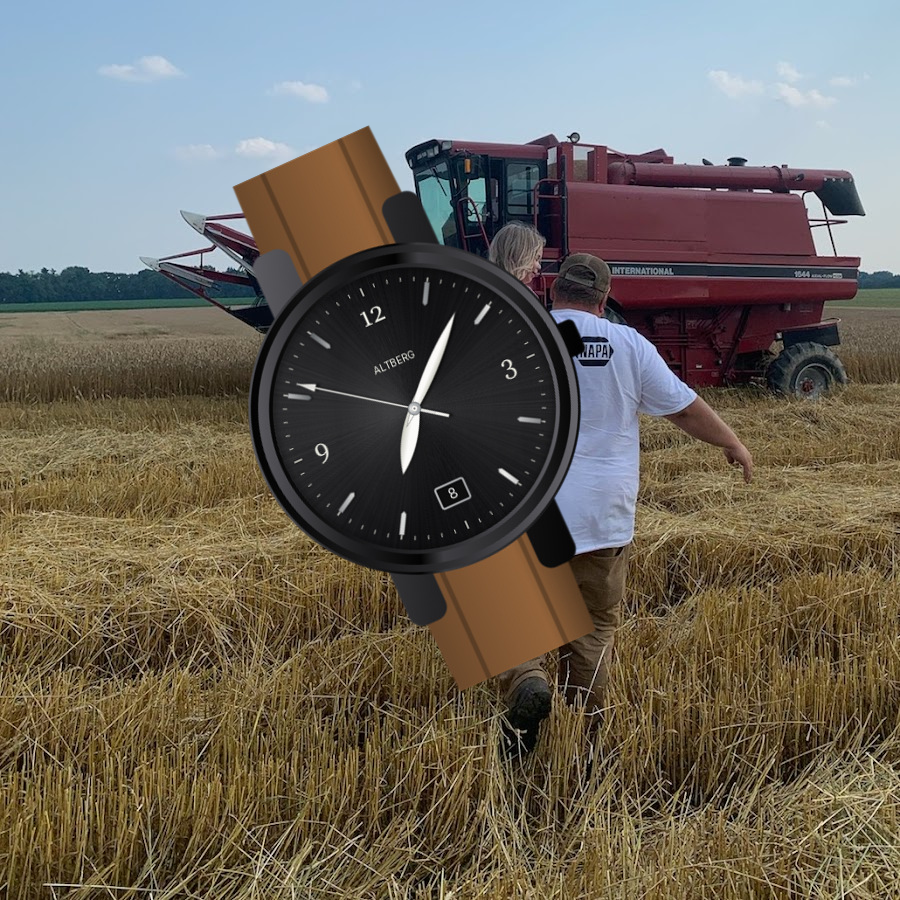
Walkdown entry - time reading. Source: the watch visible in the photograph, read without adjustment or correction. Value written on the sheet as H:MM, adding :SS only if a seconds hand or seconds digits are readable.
7:07:51
